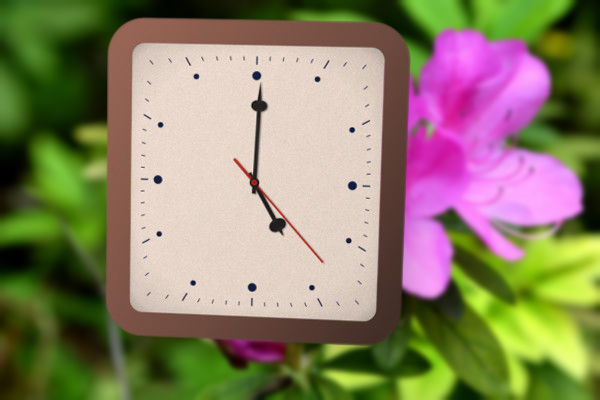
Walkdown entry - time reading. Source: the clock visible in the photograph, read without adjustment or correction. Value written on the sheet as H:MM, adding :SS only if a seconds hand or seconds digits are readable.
5:00:23
